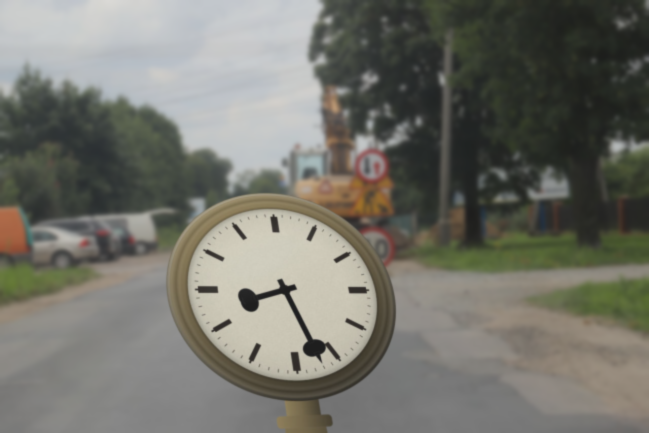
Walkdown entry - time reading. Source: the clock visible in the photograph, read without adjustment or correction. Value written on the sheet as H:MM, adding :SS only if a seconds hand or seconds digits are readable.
8:27
